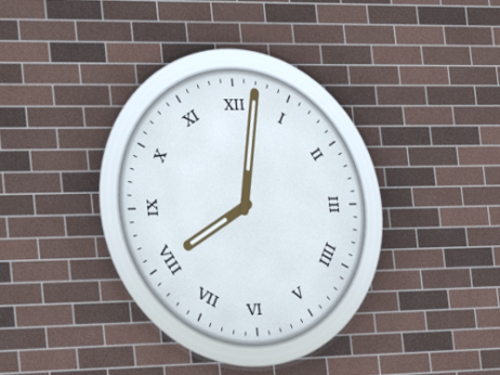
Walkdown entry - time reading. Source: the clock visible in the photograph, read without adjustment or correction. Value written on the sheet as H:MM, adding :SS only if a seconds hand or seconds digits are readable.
8:02
